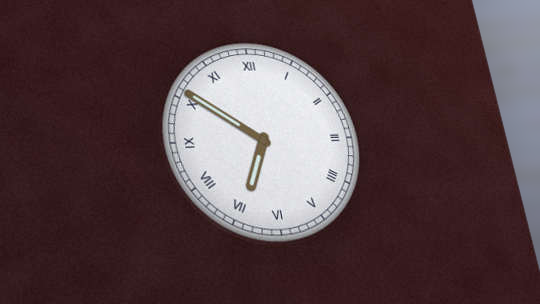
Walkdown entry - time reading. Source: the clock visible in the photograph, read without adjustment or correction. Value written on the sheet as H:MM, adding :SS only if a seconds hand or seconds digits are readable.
6:51
